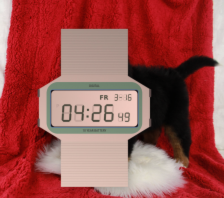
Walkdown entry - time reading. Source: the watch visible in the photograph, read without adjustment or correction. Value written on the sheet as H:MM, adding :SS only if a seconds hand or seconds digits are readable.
4:26:49
